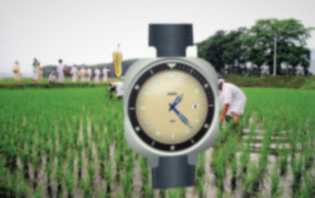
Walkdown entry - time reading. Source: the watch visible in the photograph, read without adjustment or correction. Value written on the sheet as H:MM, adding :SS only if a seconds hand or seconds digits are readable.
1:23
